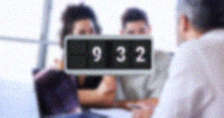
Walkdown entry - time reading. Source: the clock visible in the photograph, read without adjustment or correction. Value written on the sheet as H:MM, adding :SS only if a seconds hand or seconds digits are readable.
9:32
